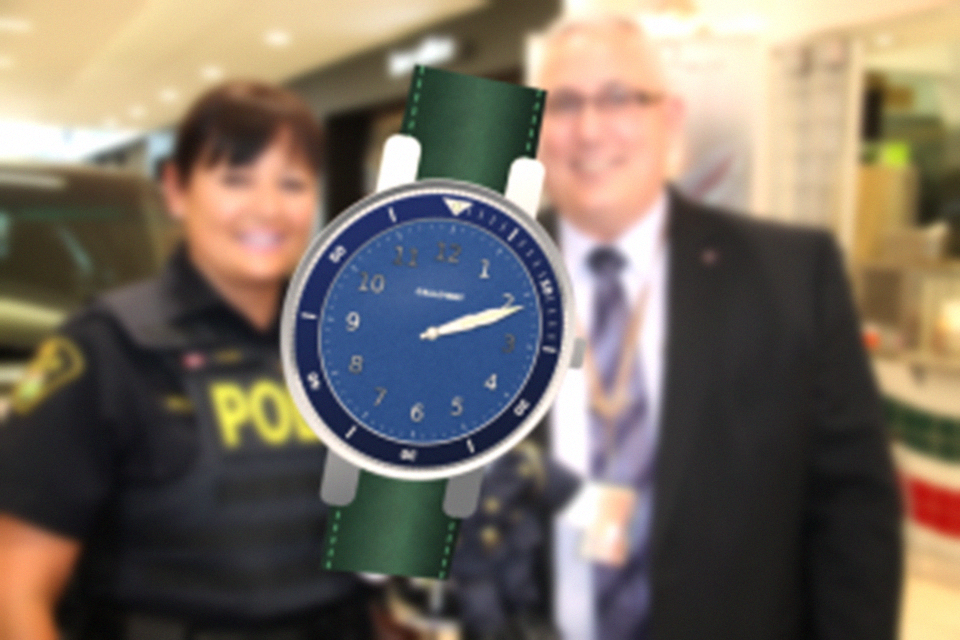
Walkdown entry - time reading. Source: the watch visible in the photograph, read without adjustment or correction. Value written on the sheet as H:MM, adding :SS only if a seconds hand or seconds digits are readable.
2:11
